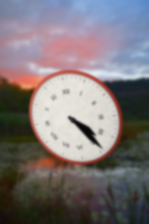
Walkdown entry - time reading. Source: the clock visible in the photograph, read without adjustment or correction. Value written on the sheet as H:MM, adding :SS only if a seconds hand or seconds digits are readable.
4:24
